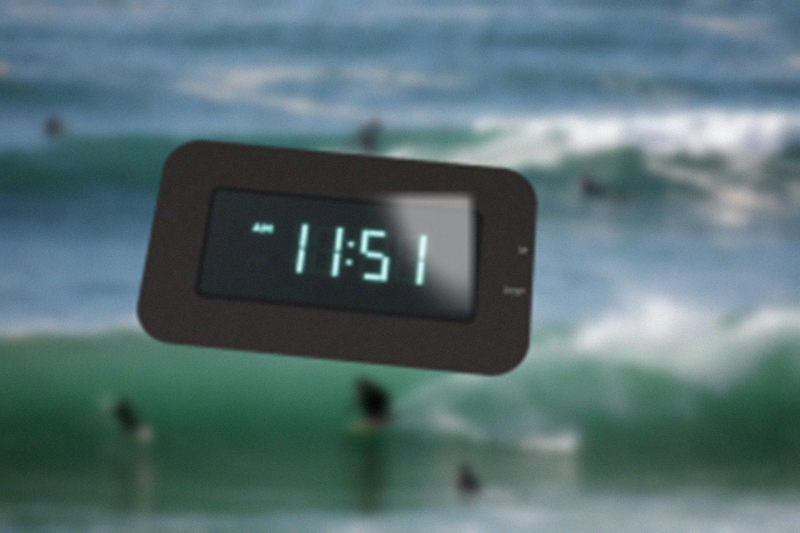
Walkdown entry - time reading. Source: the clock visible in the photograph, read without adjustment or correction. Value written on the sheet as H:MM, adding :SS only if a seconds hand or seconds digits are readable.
11:51
